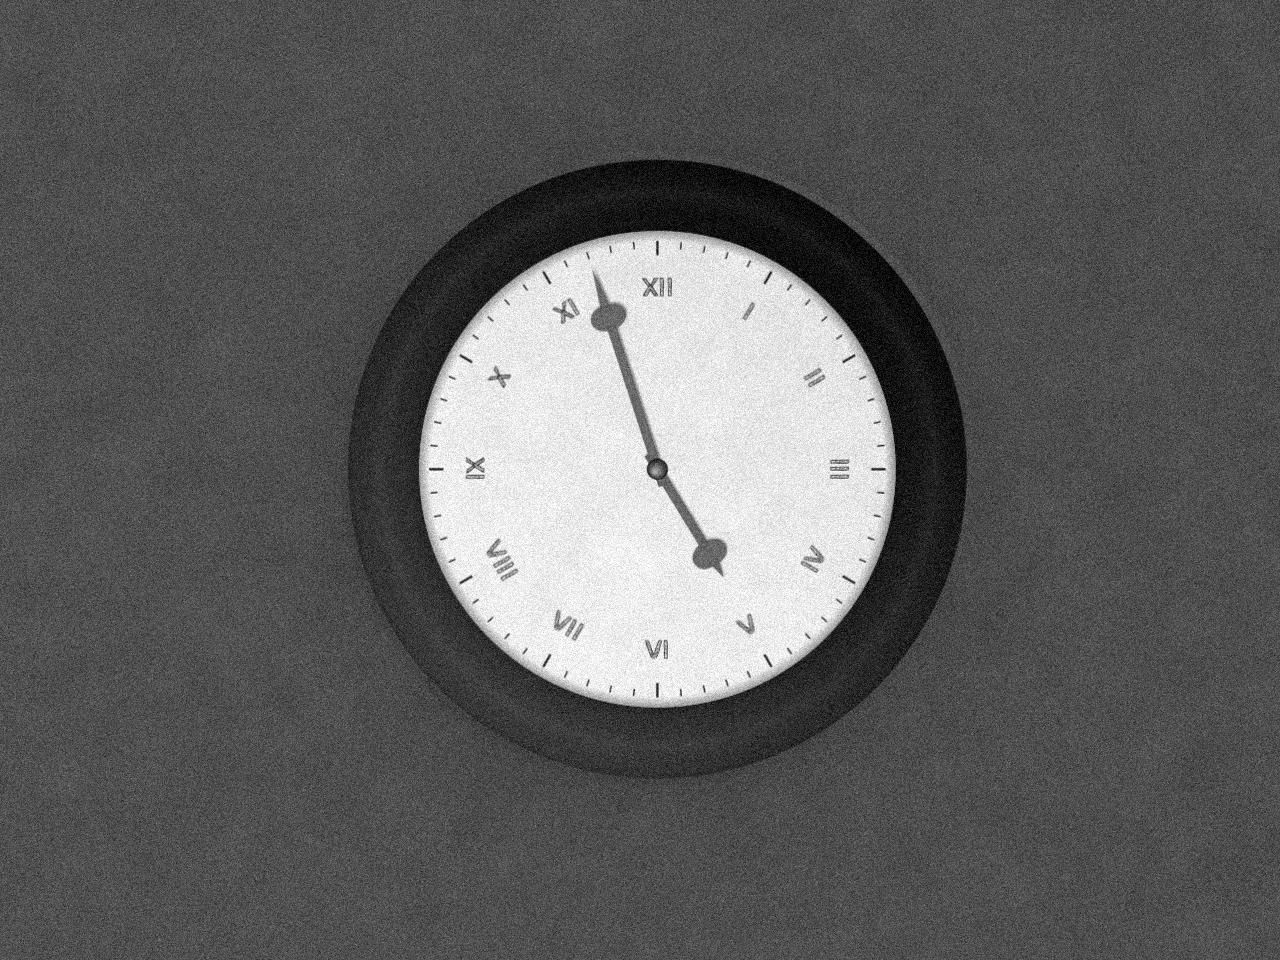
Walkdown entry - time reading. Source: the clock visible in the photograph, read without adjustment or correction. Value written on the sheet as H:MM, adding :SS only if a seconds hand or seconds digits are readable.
4:57
